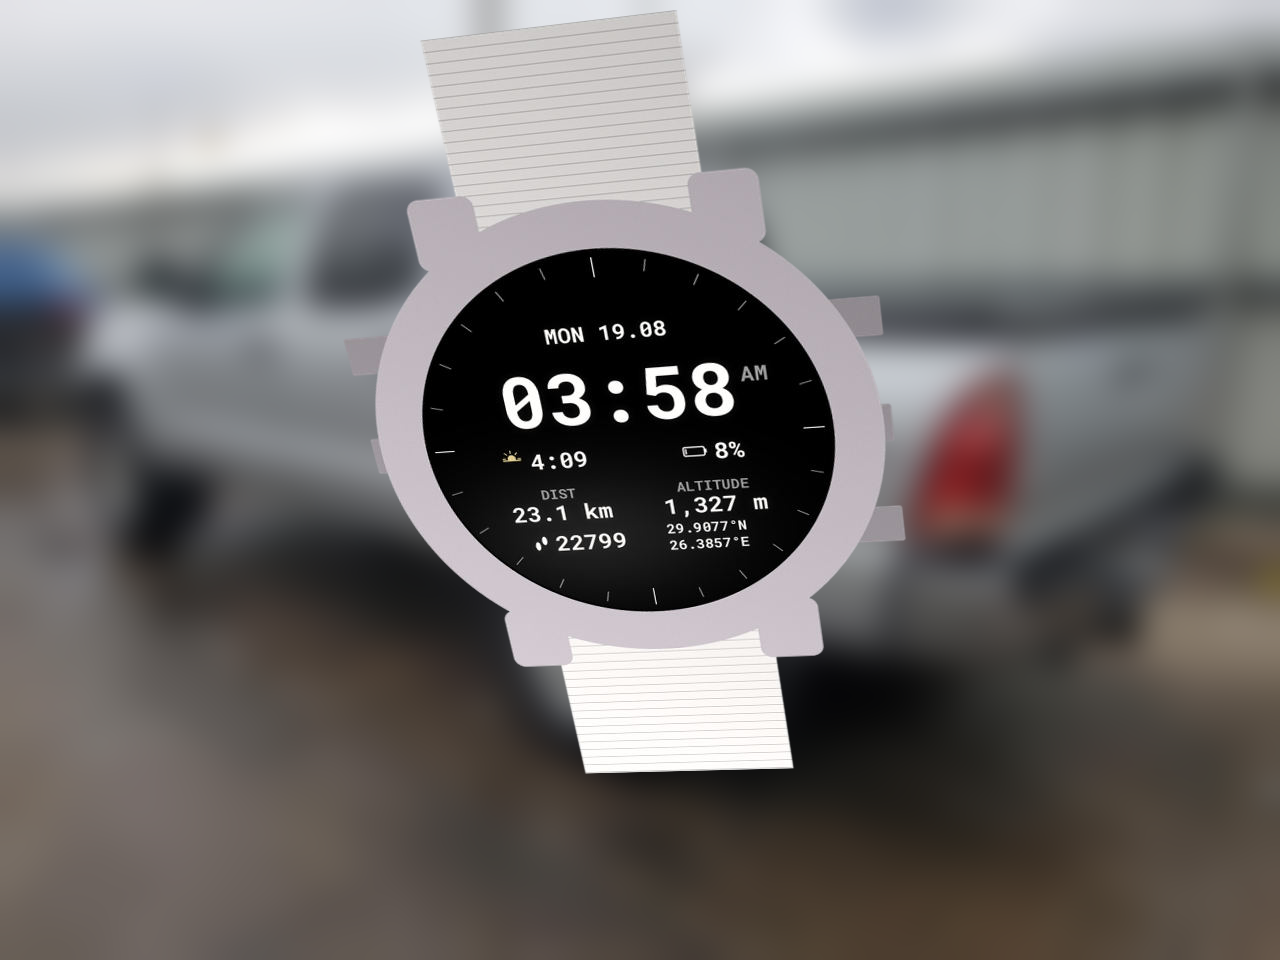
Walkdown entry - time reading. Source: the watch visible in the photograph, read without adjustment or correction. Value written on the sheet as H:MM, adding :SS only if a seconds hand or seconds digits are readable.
3:58
